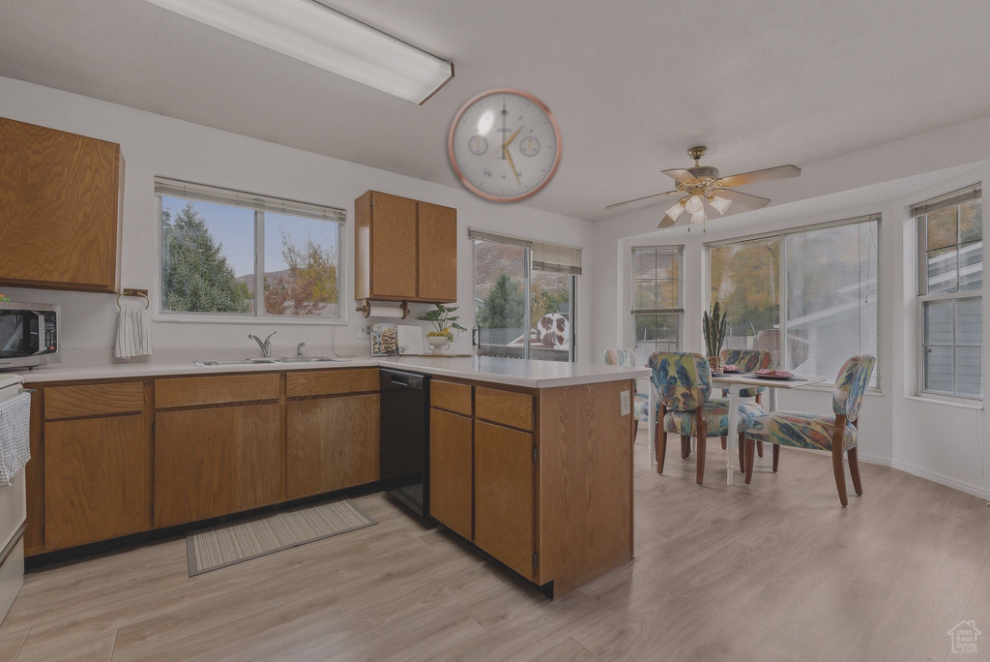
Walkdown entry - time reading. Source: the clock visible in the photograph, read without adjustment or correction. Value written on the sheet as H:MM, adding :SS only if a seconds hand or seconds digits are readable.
1:26
